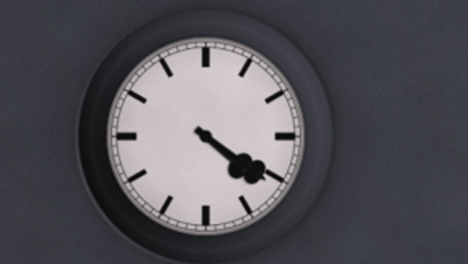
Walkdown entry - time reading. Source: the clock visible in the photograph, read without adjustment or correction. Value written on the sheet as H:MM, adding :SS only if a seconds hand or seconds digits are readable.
4:21
